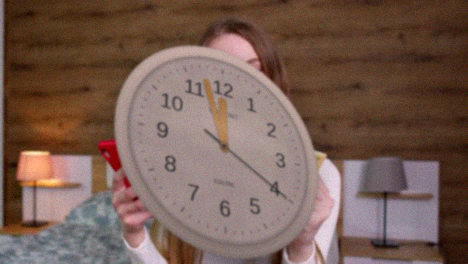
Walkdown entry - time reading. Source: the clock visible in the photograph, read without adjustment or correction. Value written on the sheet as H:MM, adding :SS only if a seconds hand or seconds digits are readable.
11:57:20
